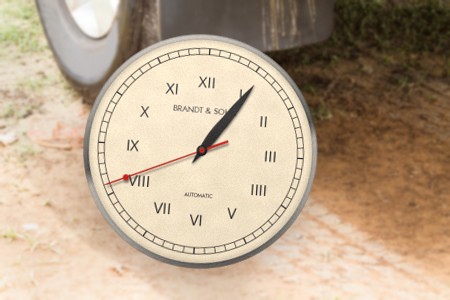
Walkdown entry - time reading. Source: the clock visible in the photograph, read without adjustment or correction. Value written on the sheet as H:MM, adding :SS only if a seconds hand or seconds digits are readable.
1:05:41
